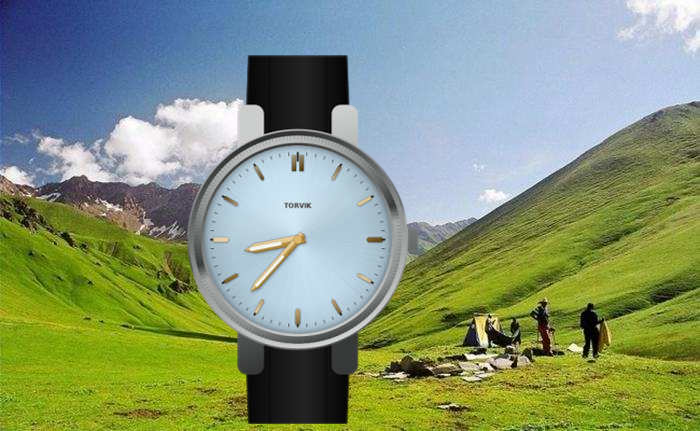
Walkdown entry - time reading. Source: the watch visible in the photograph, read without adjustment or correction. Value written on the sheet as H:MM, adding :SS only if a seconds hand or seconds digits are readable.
8:37
